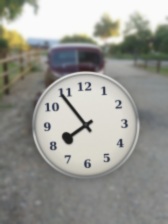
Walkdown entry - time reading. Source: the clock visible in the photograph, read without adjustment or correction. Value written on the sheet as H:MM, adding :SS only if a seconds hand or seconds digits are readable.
7:54
